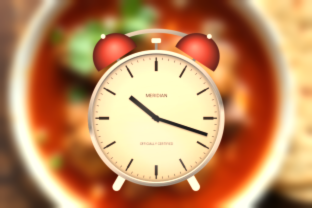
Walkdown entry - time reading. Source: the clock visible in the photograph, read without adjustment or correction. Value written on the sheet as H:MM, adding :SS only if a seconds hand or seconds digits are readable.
10:18
